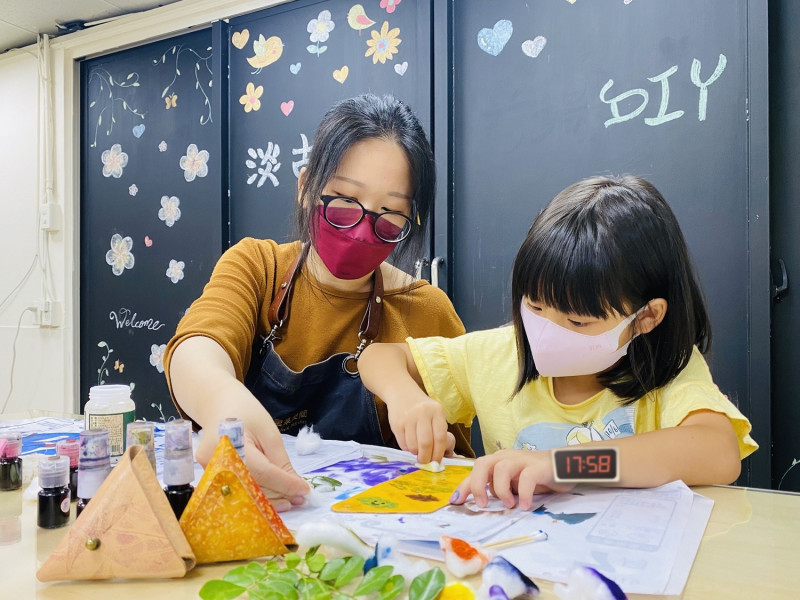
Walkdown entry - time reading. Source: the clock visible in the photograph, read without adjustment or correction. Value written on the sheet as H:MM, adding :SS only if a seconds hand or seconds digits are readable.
17:58
